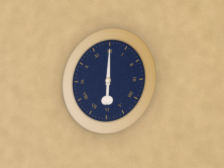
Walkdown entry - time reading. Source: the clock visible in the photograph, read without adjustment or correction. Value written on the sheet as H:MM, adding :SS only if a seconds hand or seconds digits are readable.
6:00
